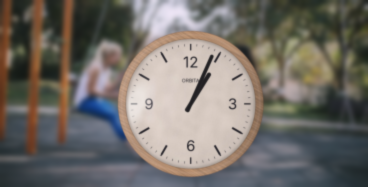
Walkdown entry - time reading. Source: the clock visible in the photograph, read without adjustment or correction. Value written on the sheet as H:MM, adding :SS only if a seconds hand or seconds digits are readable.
1:04
